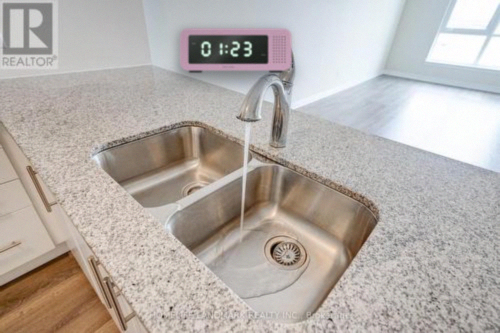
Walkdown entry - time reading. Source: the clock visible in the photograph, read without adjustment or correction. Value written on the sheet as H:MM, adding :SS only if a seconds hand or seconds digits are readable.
1:23
